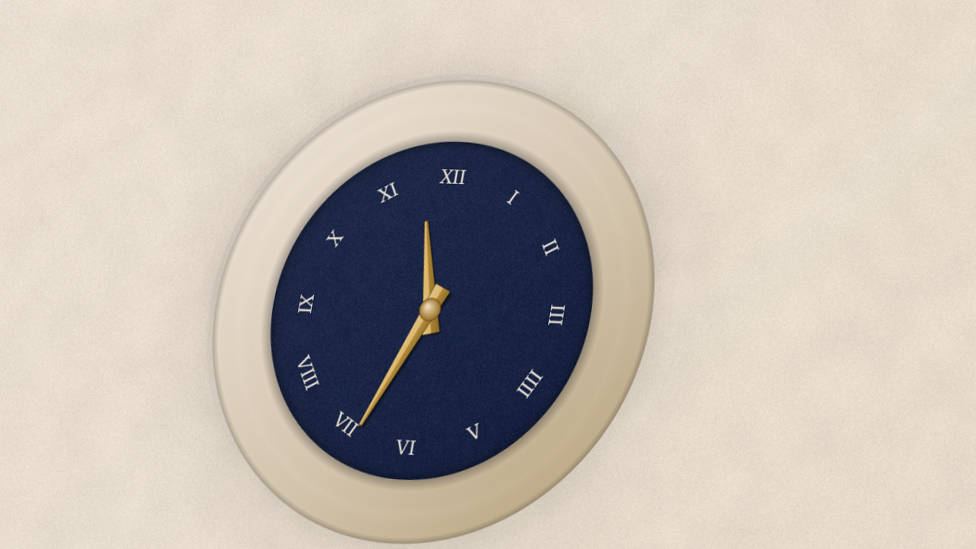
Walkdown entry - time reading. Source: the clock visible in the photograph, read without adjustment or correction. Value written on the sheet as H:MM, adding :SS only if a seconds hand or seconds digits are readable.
11:34
